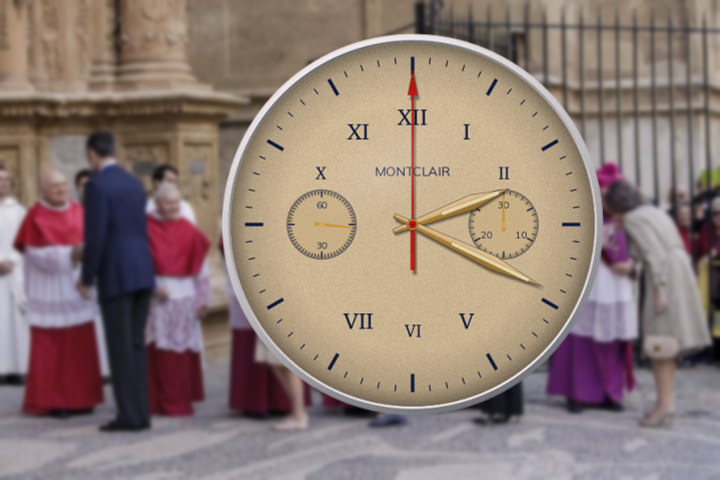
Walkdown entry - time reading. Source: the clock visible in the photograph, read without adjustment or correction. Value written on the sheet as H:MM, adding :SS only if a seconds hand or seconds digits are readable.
2:19:16
